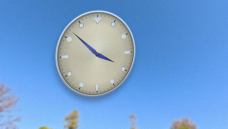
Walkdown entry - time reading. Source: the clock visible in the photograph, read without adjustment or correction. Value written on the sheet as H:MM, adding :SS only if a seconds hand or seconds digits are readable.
3:52
